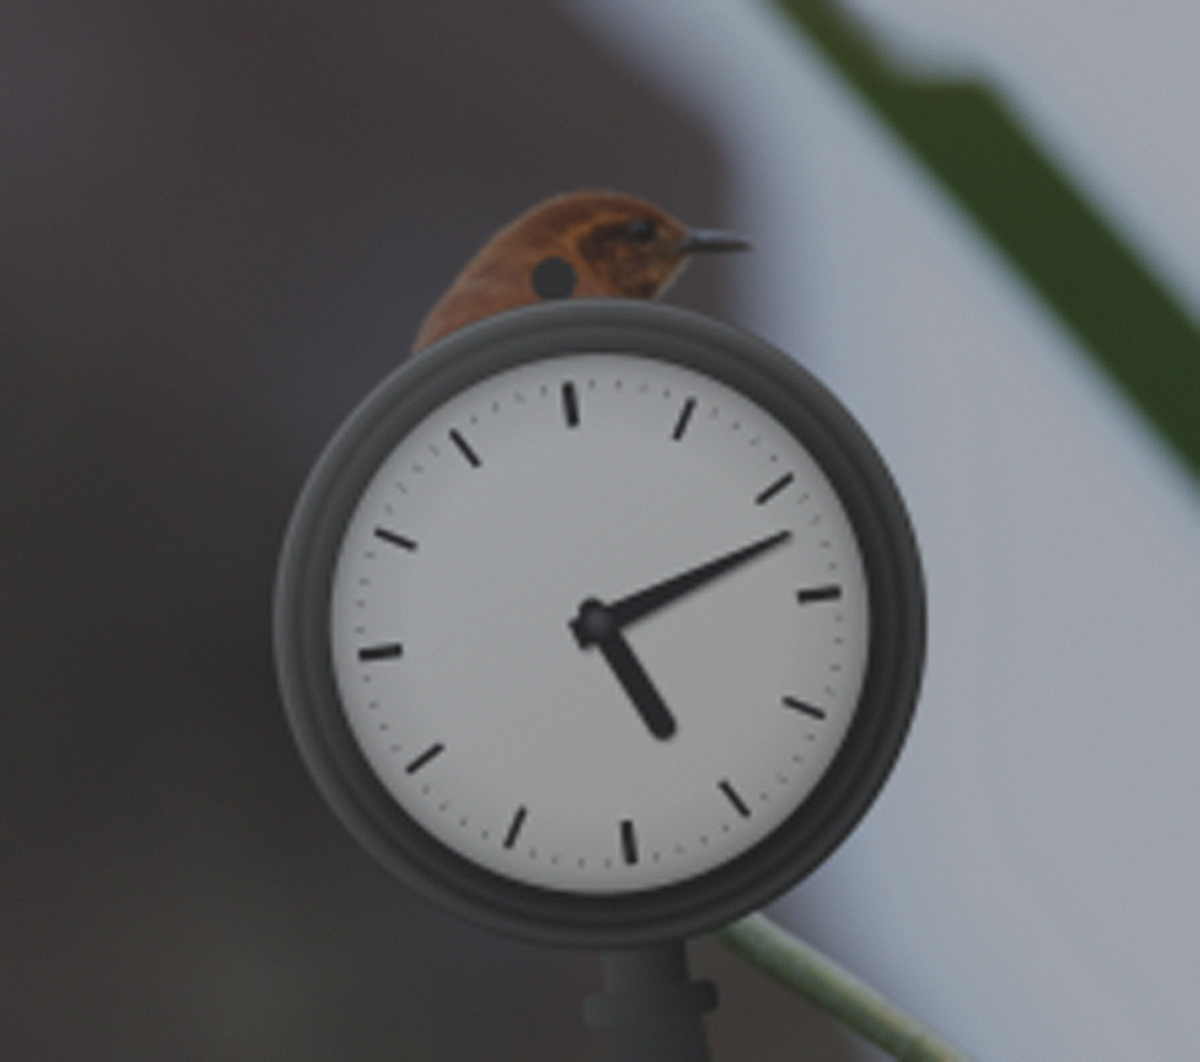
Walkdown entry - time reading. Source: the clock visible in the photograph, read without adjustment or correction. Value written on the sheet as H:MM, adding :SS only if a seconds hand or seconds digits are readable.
5:12
